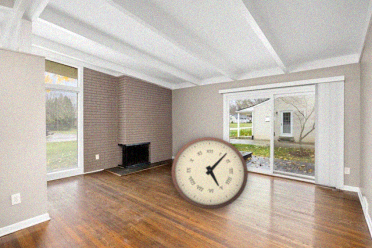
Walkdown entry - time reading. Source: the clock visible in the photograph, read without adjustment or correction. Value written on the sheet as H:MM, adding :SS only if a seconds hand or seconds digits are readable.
5:07
